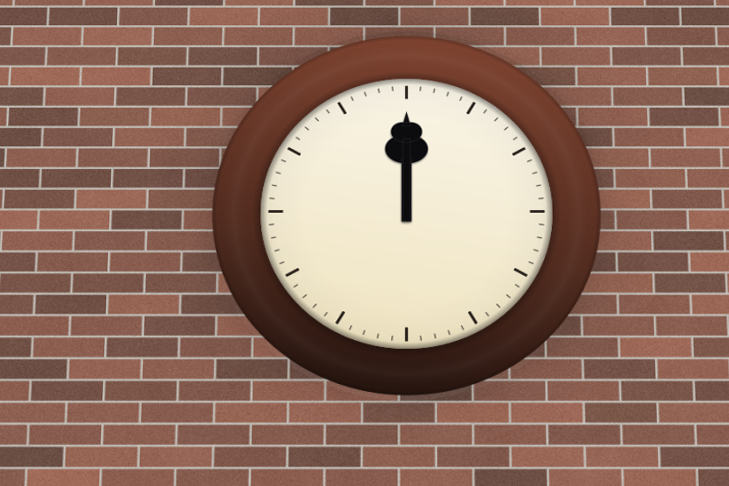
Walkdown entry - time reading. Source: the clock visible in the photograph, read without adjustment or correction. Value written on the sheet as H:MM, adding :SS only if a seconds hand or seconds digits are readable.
12:00
